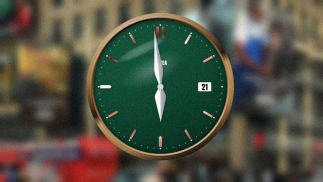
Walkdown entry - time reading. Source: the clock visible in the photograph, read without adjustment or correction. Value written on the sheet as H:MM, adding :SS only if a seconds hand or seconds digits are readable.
5:59
